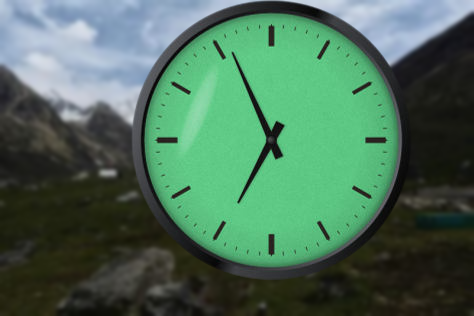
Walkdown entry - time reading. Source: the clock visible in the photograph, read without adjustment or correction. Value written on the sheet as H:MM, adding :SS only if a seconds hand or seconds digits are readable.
6:56
